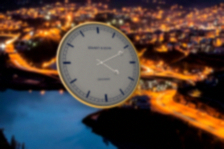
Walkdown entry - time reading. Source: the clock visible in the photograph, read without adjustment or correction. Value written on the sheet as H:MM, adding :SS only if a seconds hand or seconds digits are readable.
4:11
